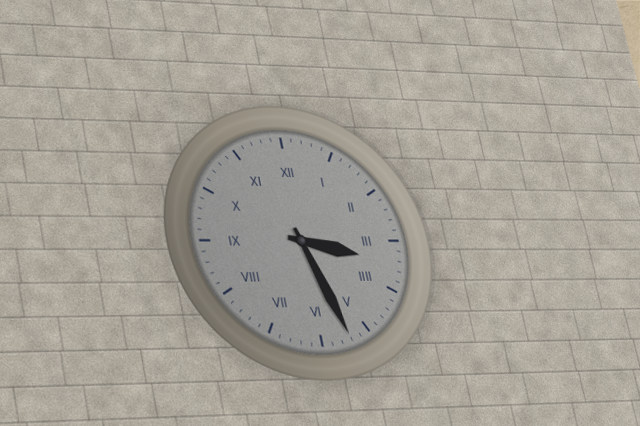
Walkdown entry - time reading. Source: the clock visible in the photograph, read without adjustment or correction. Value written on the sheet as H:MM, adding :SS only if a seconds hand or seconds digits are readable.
3:27
